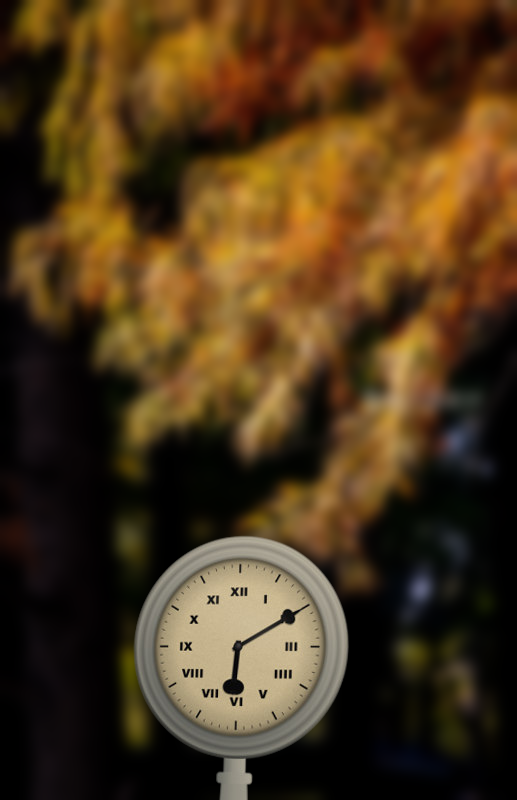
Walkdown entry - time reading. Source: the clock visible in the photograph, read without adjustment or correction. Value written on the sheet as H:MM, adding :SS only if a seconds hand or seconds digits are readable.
6:10
